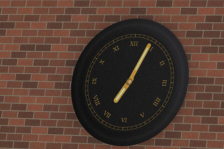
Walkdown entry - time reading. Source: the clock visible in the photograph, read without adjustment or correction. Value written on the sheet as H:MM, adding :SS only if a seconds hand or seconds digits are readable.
7:04
